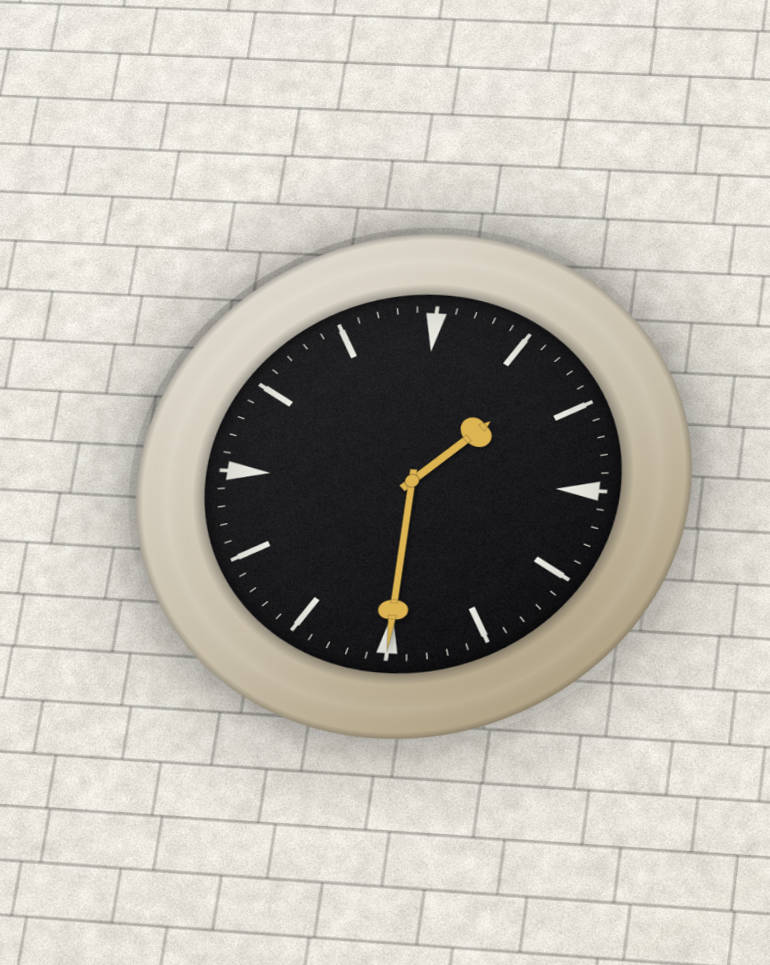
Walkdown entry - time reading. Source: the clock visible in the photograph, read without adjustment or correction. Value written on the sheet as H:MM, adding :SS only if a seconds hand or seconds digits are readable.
1:30
